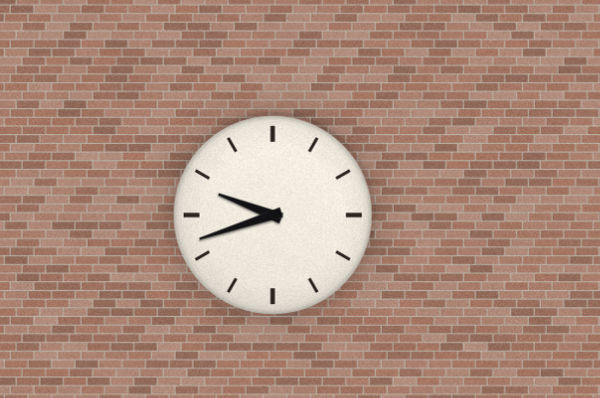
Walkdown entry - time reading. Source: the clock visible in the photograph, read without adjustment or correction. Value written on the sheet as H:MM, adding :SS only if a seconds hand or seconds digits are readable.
9:42
